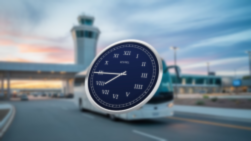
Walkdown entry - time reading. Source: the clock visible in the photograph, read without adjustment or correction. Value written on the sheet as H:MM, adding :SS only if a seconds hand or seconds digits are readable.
7:45
